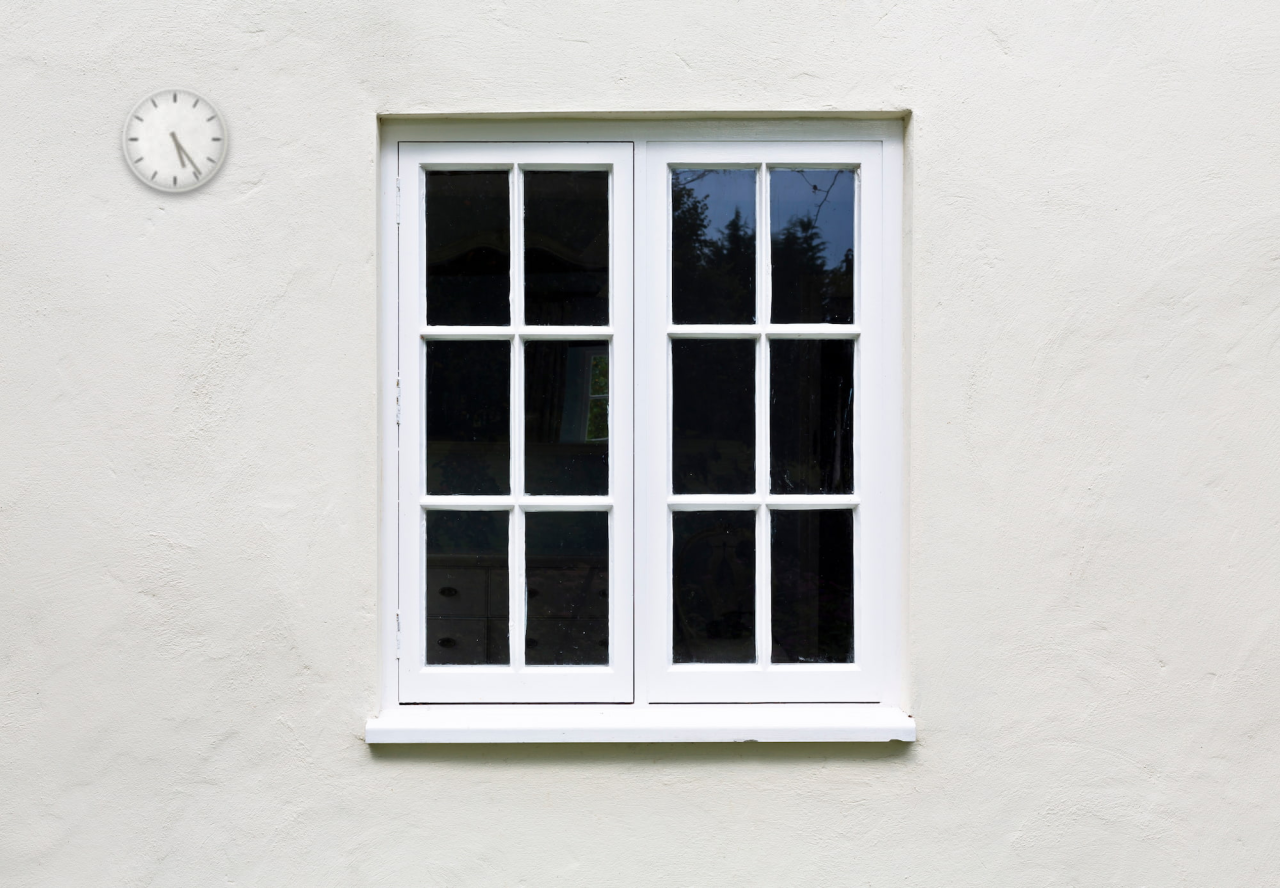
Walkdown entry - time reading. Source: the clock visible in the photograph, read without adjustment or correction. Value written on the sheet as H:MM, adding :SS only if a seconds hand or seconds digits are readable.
5:24
